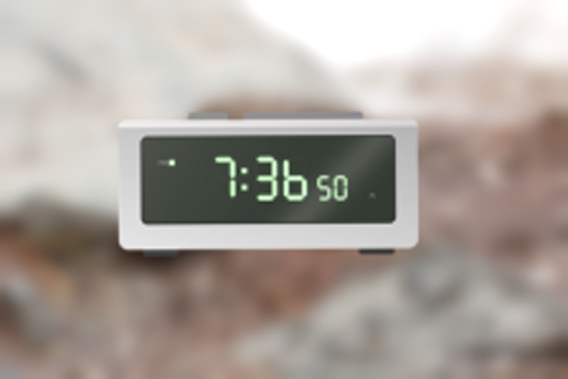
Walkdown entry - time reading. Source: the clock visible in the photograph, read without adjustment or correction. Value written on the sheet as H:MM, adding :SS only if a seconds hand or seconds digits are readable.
7:36:50
